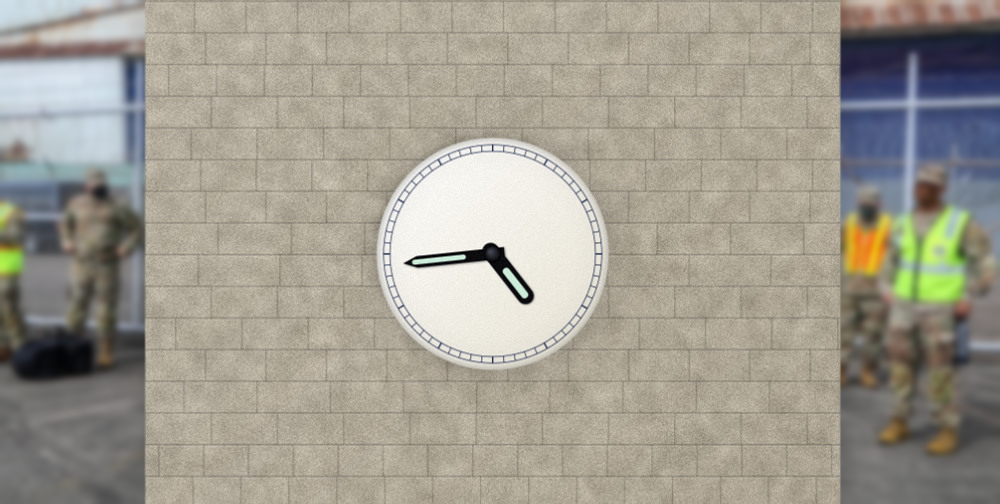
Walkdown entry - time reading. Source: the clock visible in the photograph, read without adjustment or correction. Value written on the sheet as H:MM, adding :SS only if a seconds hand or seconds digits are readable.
4:44
